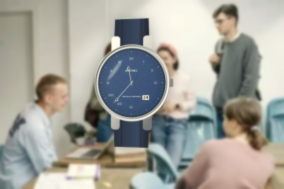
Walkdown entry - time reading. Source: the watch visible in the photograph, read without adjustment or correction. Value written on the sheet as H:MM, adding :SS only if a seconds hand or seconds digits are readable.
11:37
